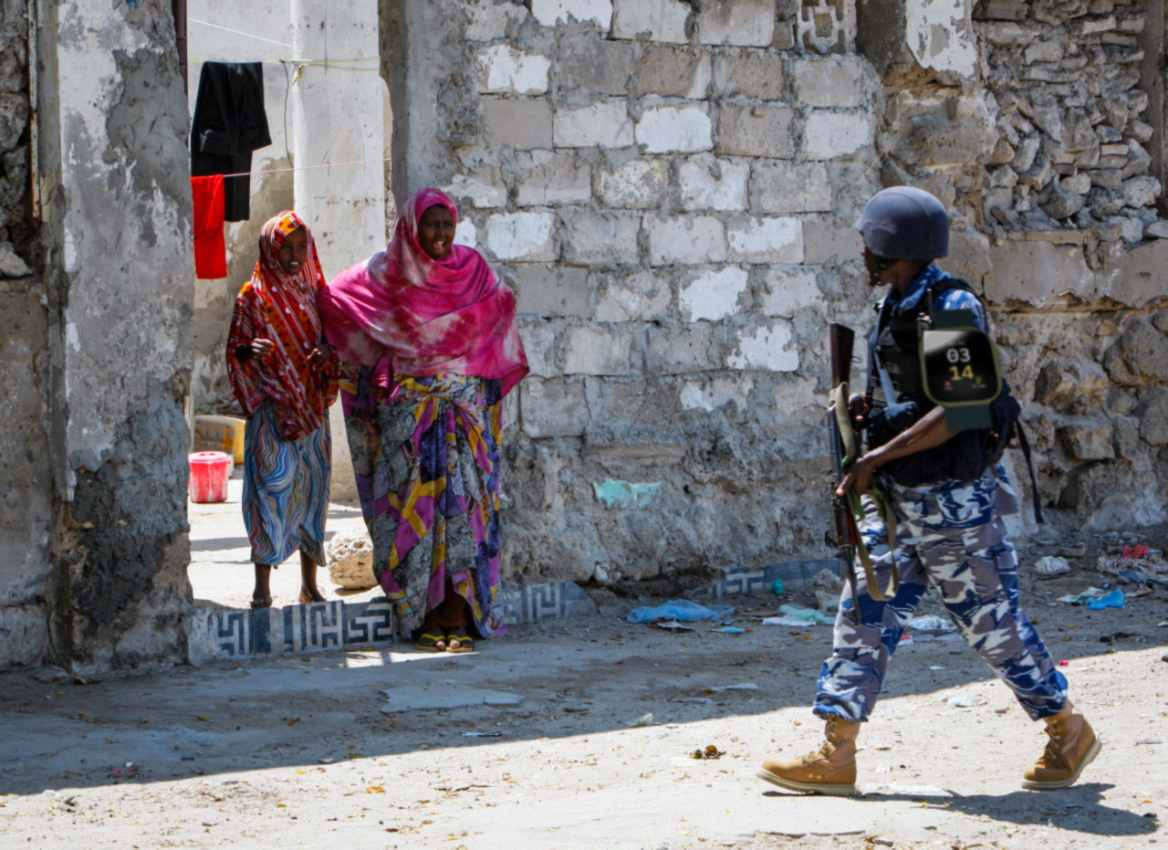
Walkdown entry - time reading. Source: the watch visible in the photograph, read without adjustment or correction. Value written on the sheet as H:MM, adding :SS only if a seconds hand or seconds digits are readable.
3:14
